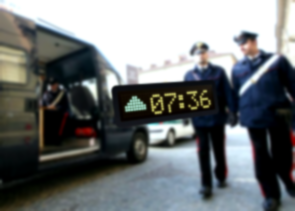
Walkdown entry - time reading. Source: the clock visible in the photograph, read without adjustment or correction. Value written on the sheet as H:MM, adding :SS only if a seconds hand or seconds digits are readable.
7:36
